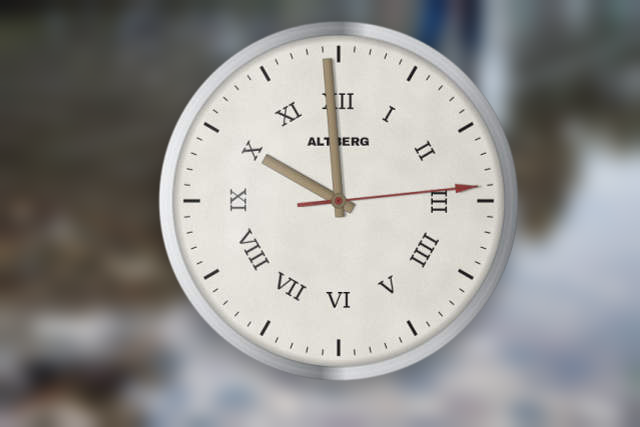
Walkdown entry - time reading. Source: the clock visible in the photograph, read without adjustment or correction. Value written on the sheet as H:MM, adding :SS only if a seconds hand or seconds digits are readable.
9:59:14
